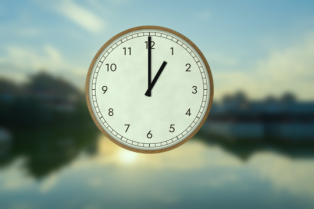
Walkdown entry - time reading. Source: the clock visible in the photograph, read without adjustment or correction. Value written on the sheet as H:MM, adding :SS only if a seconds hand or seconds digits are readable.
1:00
